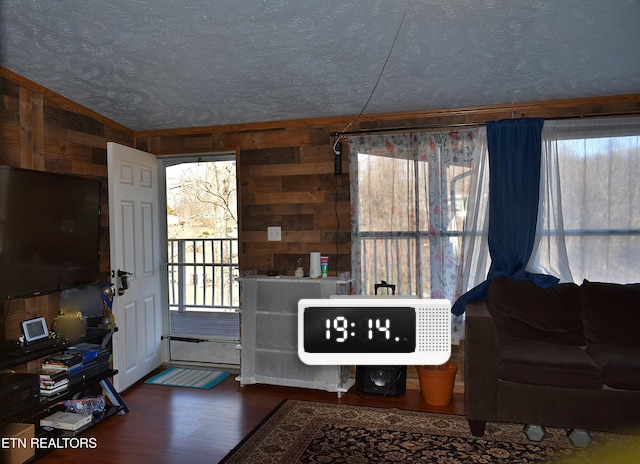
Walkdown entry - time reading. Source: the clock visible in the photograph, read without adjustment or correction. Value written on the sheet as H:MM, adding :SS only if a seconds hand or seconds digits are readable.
19:14
